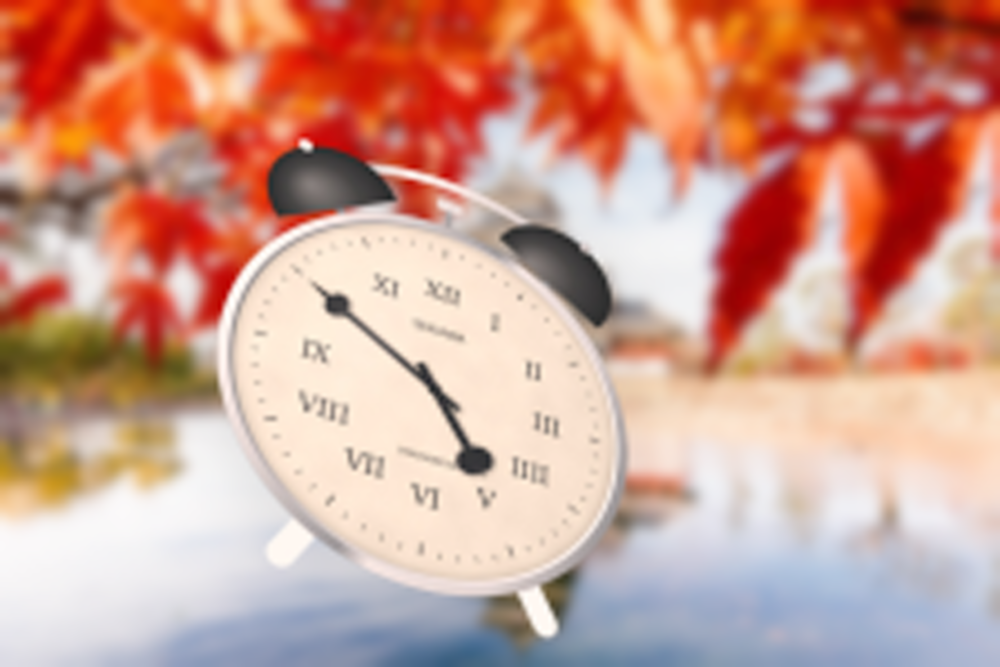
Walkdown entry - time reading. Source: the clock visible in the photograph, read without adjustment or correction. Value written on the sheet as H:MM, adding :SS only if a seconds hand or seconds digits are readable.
4:50
